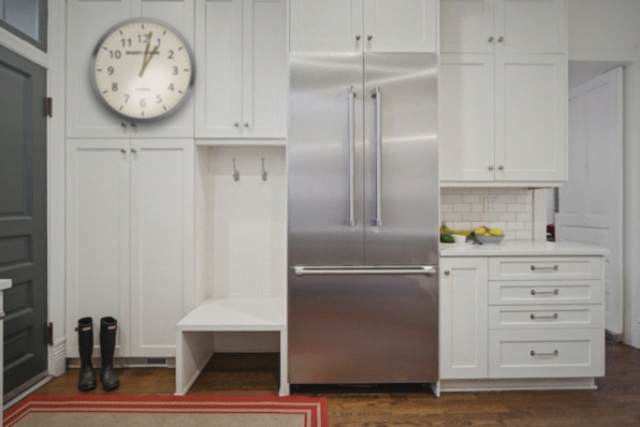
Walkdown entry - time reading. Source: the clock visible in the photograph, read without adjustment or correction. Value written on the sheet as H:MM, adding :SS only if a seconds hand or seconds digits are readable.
1:02
